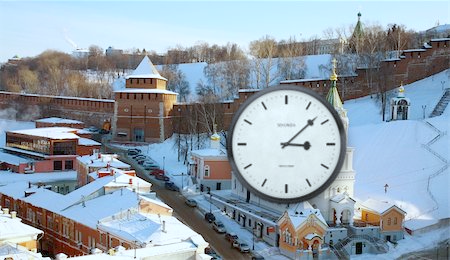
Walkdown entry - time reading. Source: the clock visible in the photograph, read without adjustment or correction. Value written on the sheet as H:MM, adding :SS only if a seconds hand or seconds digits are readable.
3:08
